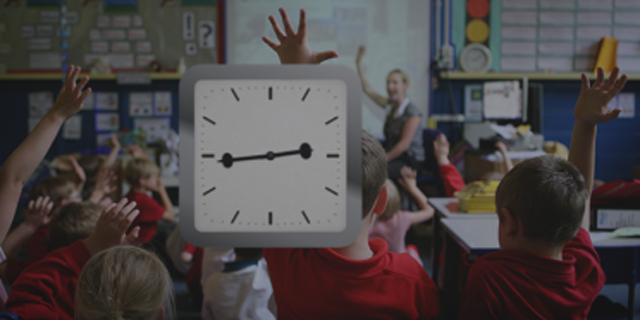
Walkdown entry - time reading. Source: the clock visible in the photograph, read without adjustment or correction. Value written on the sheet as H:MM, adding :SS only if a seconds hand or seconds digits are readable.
2:44
